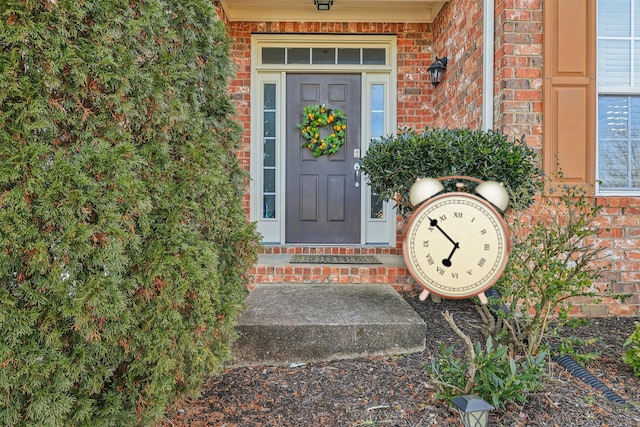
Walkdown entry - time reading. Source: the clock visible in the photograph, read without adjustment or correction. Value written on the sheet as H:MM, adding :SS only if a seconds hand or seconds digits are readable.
6:52
